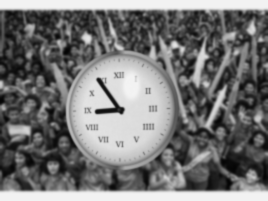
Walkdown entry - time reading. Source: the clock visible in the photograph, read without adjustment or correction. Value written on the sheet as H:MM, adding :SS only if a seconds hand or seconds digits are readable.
8:54
